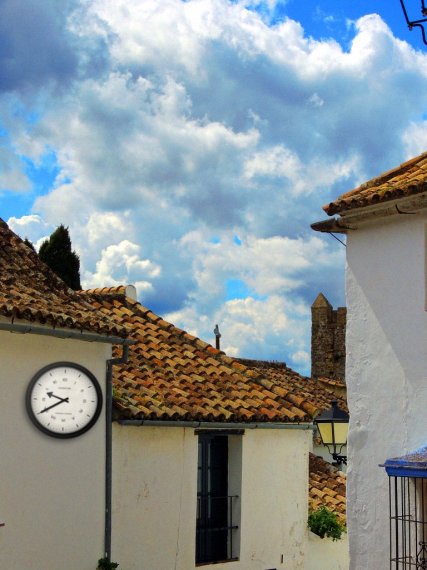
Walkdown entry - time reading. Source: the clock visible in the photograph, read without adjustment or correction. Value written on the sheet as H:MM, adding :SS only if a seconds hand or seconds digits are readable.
9:40
